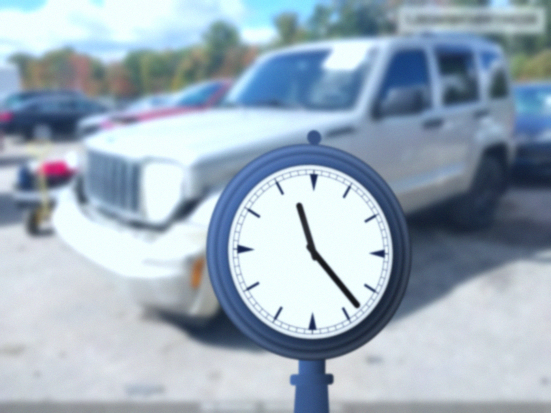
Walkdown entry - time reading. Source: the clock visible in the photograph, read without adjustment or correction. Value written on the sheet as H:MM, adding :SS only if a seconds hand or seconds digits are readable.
11:23
